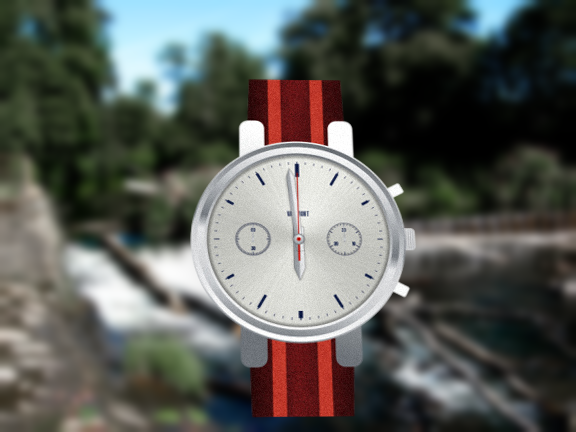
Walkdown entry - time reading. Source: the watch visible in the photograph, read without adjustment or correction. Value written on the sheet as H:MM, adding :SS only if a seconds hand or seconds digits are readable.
5:59
